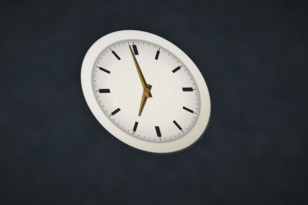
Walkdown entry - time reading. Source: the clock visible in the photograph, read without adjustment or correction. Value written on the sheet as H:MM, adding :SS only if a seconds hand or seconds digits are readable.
6:59
